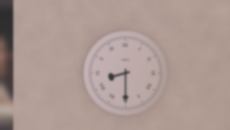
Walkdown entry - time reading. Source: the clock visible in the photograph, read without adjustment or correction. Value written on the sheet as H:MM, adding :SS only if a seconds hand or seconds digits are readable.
8:30
